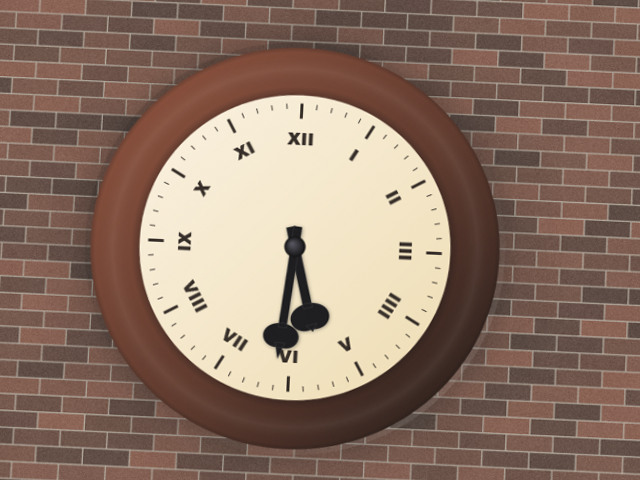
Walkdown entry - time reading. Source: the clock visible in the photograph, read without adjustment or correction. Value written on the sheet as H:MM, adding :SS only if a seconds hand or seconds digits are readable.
5:31
